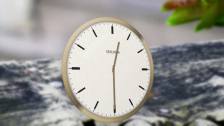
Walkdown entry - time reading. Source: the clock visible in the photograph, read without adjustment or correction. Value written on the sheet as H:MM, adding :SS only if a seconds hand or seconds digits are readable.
12:30
